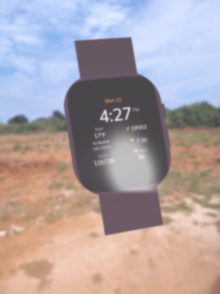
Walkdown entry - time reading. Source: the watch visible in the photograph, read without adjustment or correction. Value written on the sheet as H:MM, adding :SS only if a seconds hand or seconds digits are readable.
4:27
